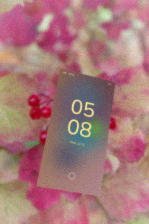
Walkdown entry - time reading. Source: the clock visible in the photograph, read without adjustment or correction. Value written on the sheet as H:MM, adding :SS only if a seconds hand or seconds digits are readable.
5:08
